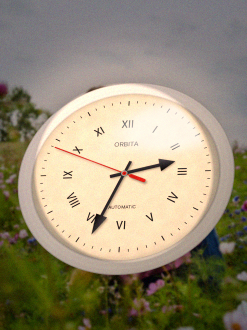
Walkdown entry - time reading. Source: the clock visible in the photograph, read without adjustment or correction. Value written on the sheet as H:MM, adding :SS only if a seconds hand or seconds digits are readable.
2:33:49
